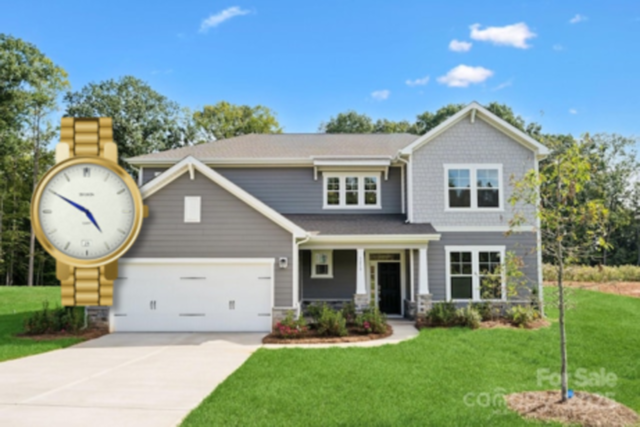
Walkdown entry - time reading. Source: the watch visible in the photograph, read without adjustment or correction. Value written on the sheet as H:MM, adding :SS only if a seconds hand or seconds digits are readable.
4:50
